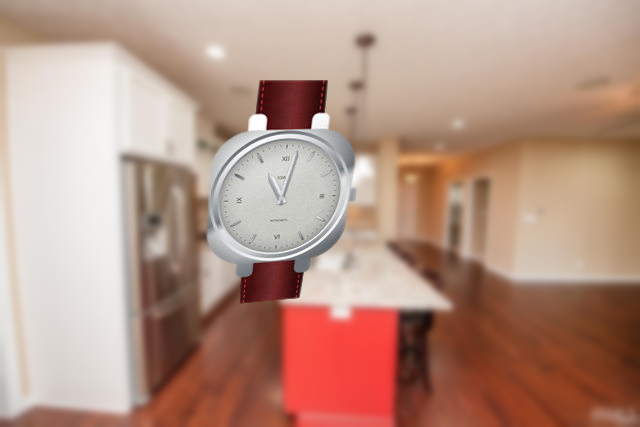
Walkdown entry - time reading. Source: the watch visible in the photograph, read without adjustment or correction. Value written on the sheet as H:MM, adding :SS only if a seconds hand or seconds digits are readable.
11:02
